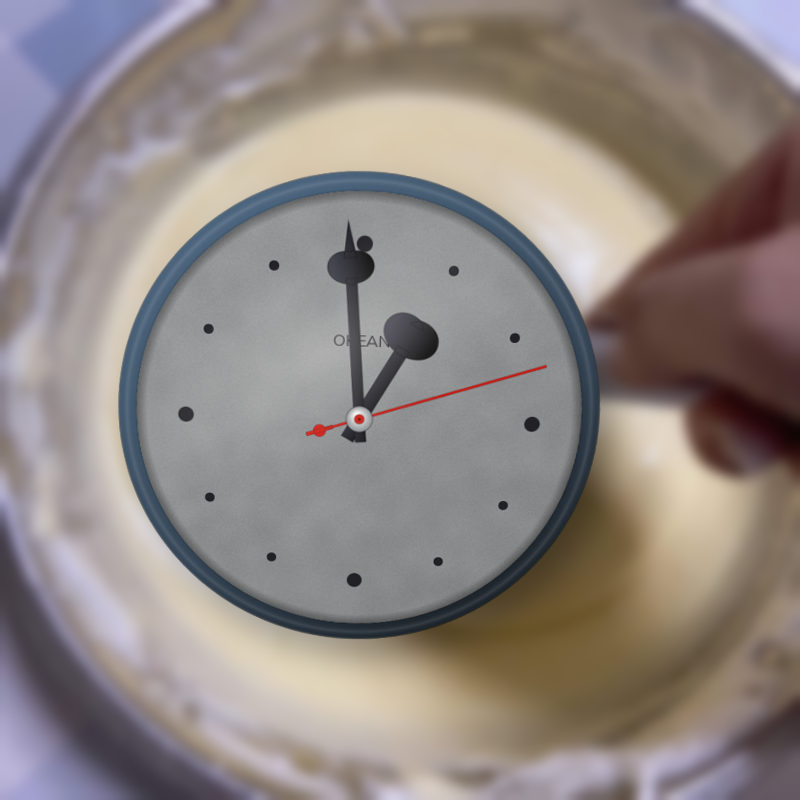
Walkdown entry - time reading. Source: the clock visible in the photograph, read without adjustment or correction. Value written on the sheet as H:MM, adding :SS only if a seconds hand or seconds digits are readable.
12:59:12
